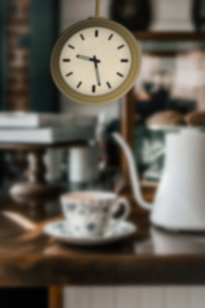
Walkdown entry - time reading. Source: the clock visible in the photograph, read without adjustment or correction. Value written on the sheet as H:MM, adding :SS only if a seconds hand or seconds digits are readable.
9:28
